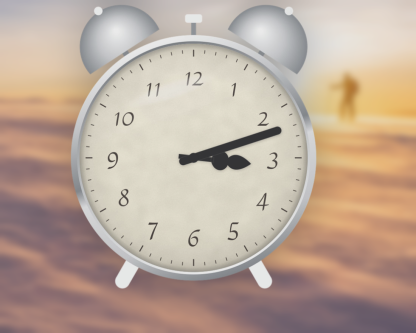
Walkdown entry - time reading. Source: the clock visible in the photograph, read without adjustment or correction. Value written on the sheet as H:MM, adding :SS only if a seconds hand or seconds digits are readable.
3:12
